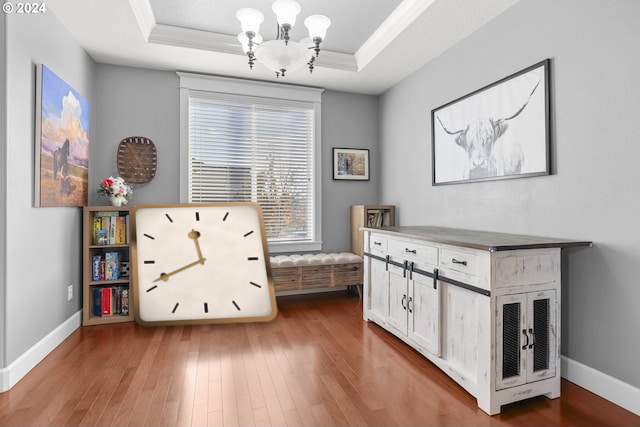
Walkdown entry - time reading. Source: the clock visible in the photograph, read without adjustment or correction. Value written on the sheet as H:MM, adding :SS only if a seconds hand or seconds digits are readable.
11:41
